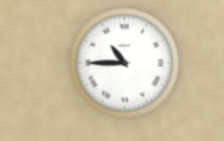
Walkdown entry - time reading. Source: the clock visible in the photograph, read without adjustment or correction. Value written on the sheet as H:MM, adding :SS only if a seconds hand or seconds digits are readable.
10:45
